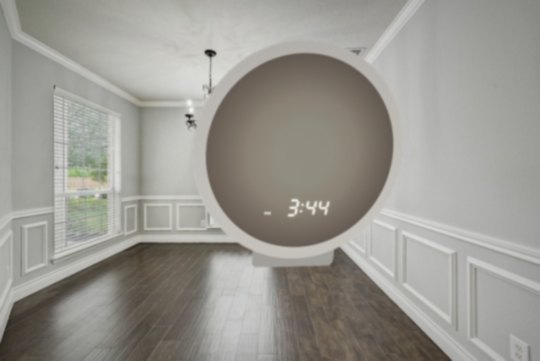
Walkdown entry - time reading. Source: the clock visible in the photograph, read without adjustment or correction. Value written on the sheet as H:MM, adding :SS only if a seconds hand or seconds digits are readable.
3:44
